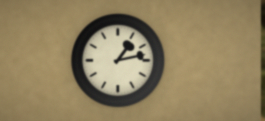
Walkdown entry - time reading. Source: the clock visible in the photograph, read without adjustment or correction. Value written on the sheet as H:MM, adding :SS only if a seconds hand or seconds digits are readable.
1:13
